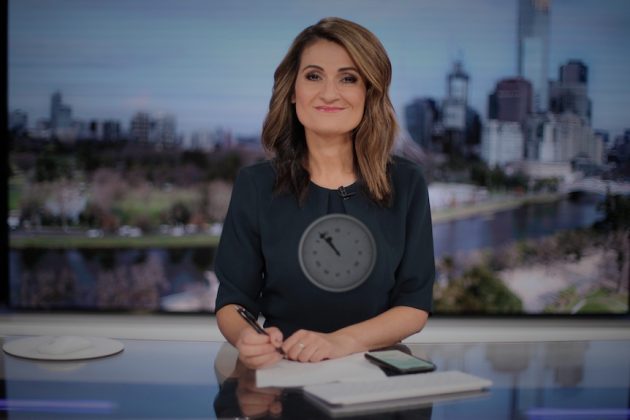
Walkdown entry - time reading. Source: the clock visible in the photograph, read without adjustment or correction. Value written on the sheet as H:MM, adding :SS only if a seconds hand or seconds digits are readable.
10:53
